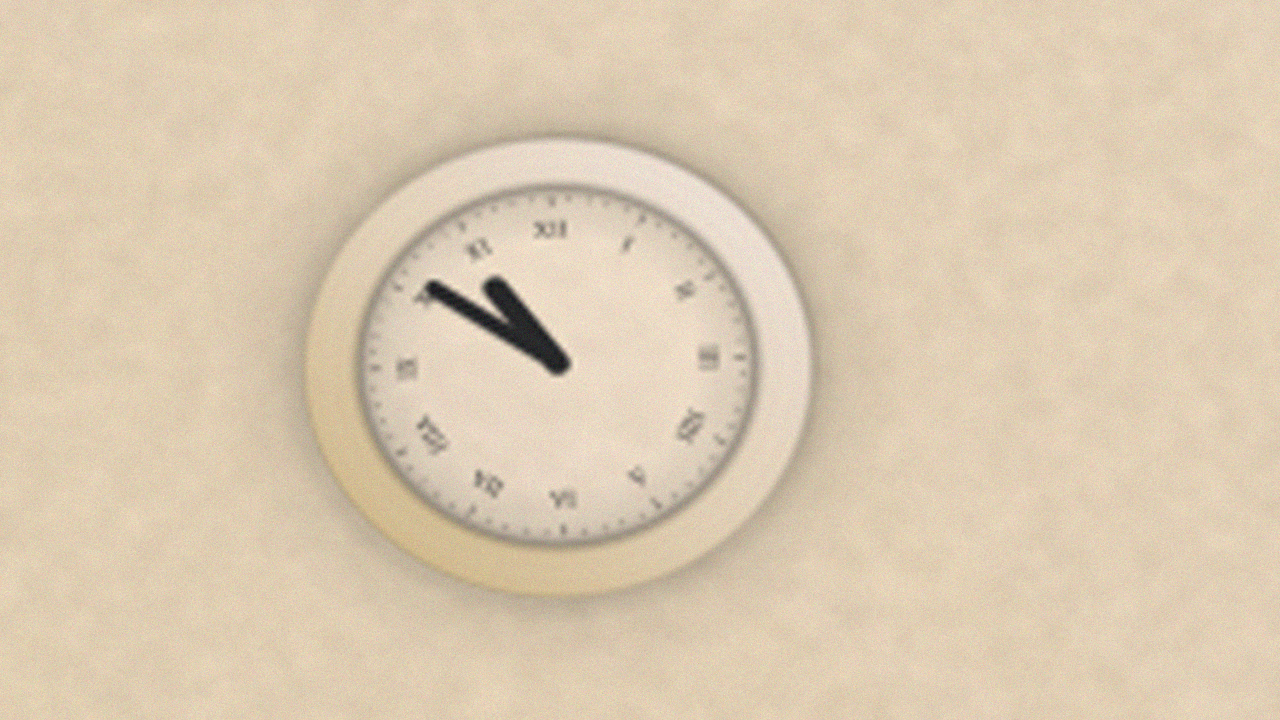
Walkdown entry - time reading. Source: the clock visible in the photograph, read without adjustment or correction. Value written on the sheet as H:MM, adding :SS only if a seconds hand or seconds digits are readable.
10:51
